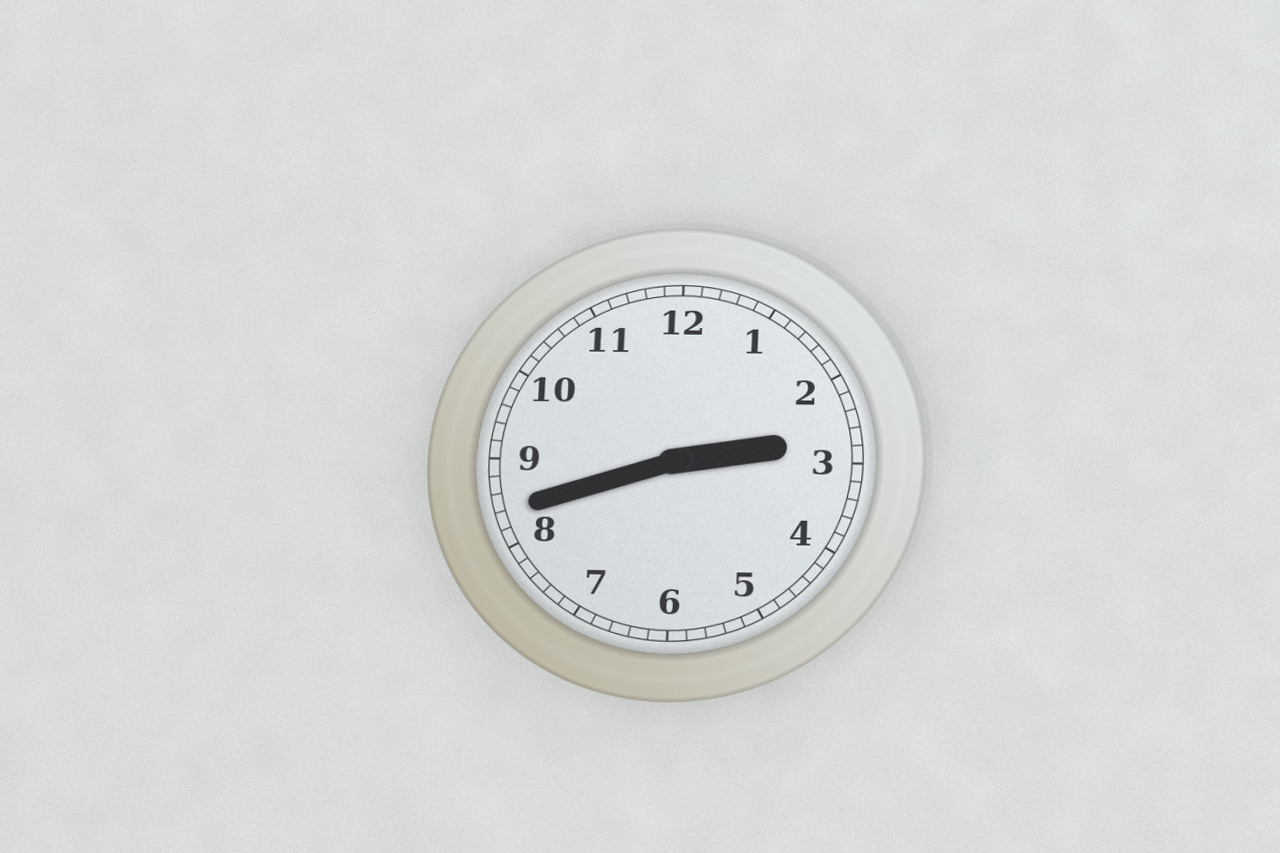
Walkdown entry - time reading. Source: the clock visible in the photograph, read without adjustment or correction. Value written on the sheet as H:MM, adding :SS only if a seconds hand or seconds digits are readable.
2:42
